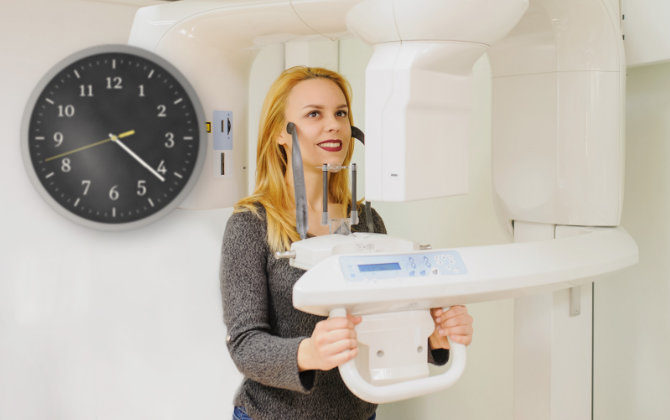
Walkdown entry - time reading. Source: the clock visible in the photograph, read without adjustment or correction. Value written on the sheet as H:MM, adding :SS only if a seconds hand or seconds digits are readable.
4:21:42
